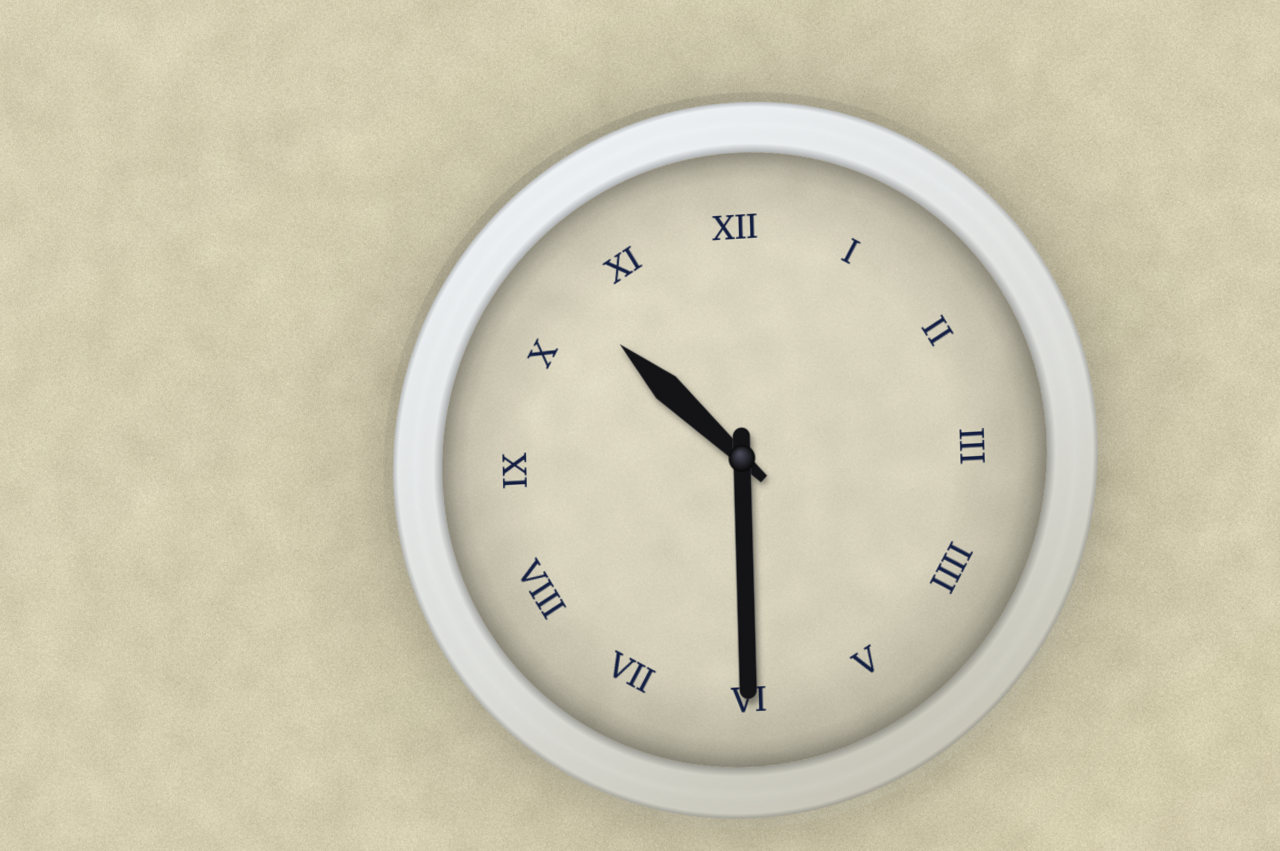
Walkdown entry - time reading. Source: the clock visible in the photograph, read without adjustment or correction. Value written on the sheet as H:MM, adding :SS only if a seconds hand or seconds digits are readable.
10:30
